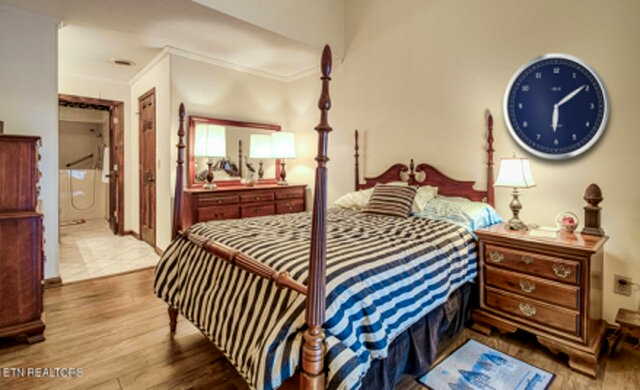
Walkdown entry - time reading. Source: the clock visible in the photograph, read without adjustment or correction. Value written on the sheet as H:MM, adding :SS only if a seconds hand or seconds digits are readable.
6:09
